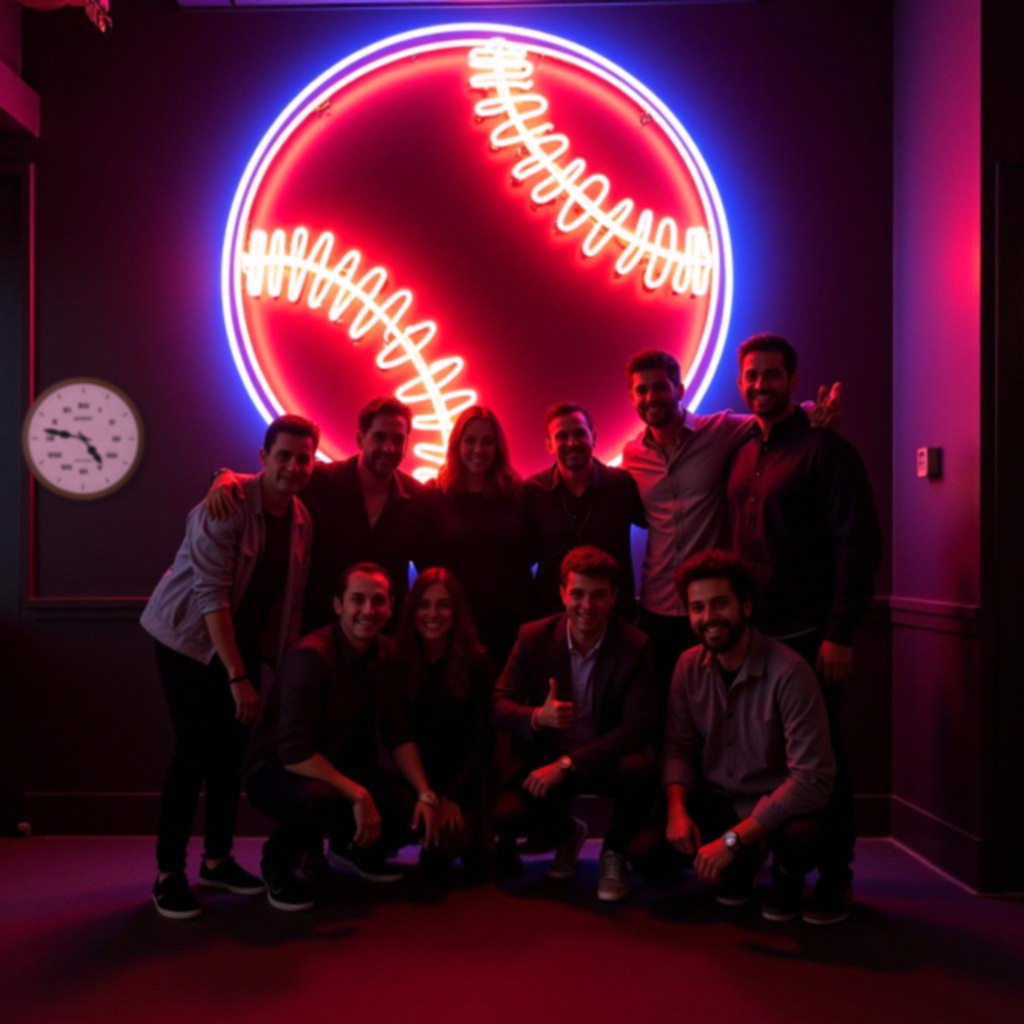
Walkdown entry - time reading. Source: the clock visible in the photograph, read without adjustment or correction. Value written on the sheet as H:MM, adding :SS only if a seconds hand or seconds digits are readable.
4:47
